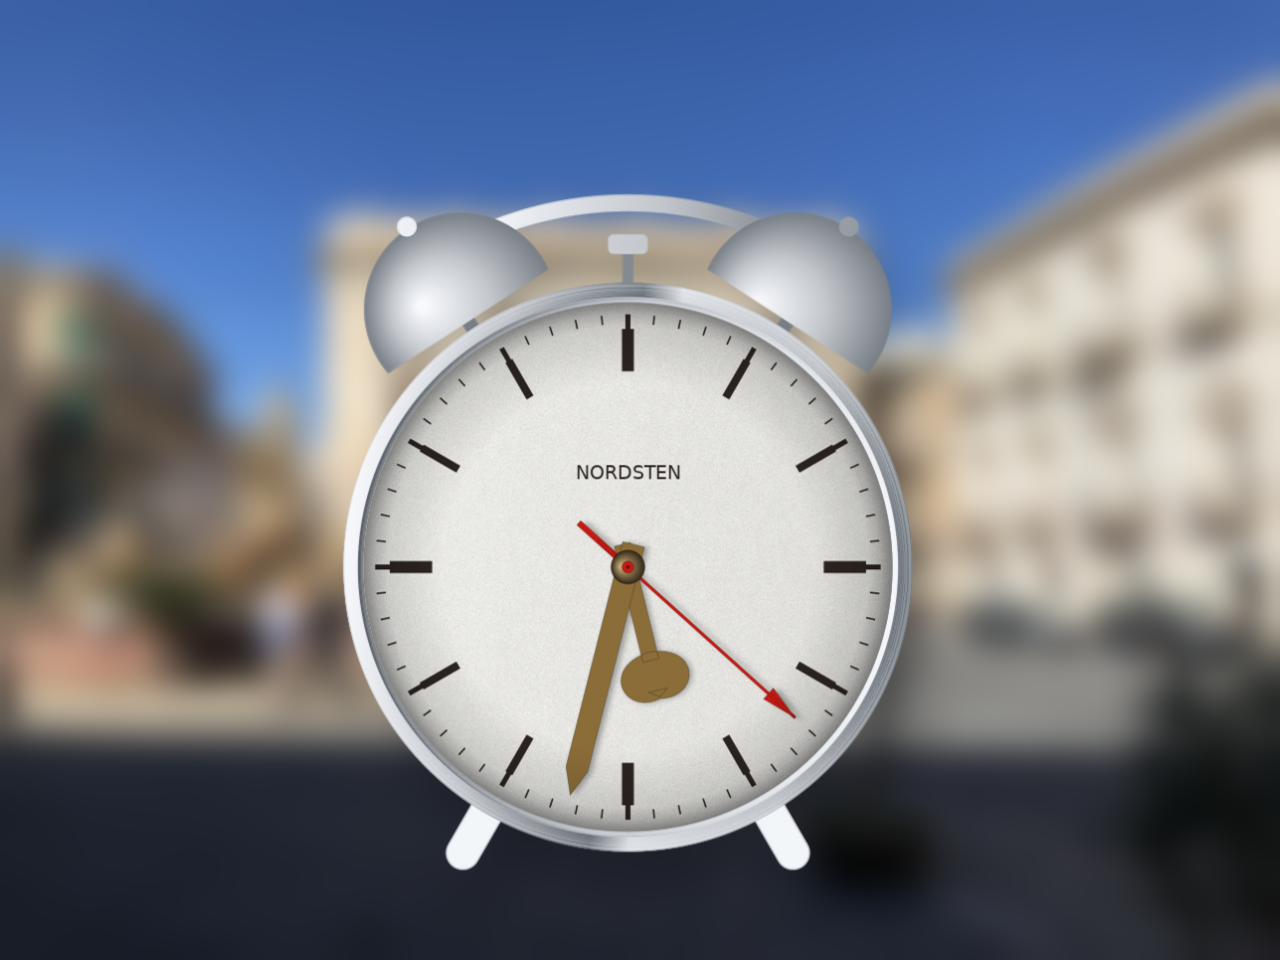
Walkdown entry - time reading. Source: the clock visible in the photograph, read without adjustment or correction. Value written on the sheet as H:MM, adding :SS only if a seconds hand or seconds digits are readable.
5:32:22
